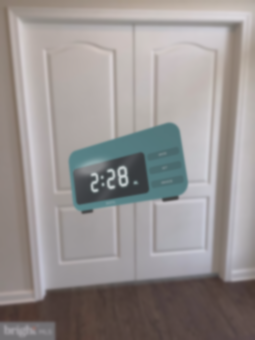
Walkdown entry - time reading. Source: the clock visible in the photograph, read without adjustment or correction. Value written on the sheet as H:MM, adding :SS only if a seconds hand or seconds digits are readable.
2:28
